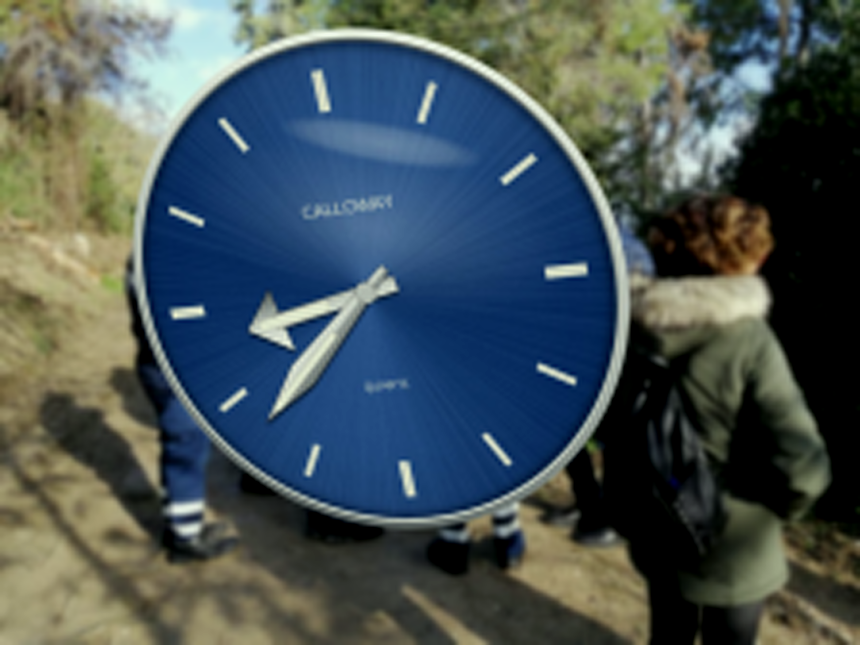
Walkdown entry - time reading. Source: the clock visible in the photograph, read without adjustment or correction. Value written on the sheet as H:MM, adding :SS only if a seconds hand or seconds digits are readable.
8:38
